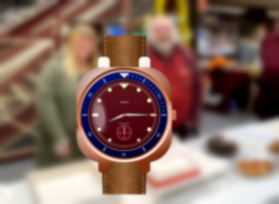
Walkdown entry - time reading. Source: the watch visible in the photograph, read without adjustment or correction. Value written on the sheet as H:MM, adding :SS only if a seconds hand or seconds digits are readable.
8:15
